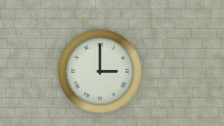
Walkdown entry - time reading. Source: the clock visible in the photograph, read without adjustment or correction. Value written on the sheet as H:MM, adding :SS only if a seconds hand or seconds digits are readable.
3:00
